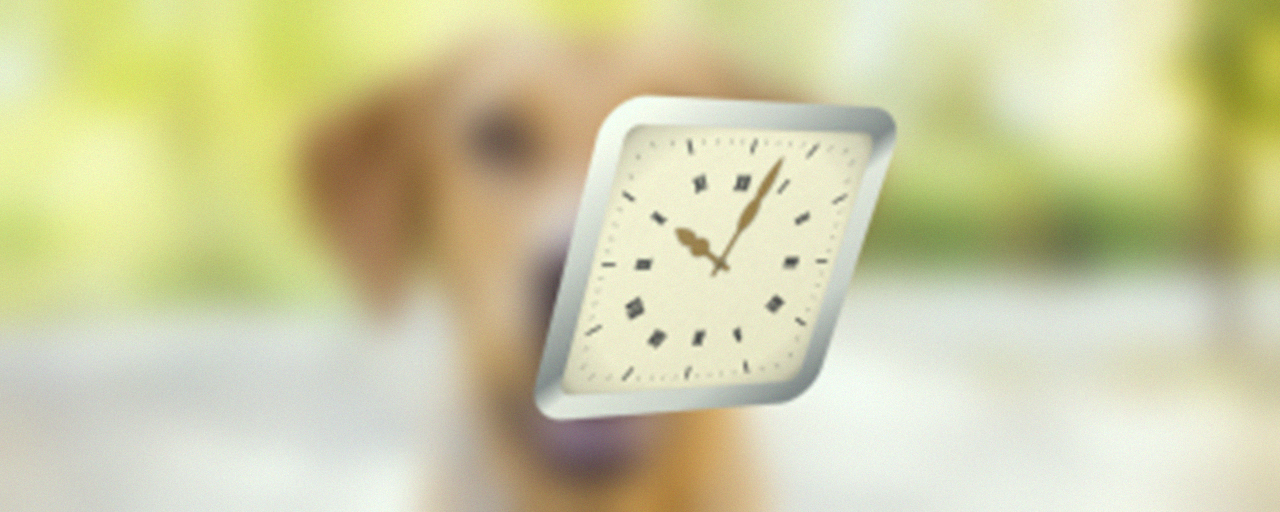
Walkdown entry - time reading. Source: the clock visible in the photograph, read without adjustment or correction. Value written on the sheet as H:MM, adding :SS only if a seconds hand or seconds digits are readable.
10:03
